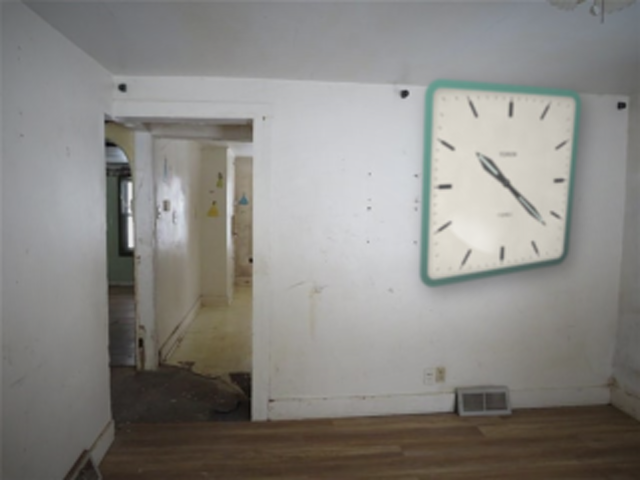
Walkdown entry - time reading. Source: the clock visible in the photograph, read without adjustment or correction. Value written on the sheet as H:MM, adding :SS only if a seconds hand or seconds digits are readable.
10:22
